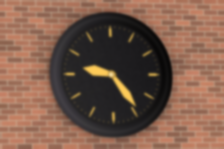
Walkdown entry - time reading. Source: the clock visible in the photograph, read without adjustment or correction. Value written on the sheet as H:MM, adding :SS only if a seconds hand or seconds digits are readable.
9:24
